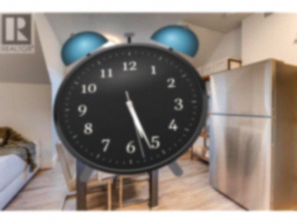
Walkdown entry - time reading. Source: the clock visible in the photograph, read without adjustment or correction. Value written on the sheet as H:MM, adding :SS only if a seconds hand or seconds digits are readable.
5:26:28
